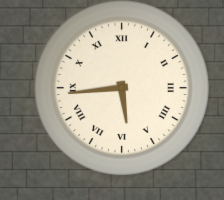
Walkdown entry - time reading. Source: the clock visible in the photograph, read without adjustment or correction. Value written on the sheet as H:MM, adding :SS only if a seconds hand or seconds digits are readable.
5:44
